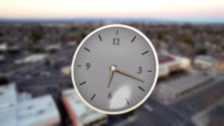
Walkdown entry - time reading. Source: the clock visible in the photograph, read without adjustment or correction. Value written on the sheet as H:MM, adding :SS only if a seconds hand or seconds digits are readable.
6:18
